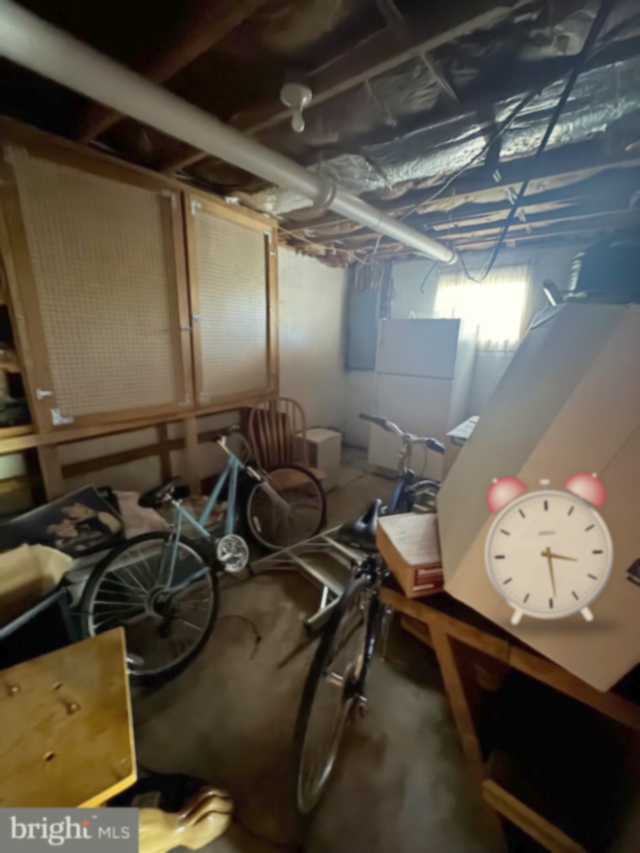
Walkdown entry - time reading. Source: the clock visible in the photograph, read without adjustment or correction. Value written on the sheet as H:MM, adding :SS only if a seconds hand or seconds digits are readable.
3:29
